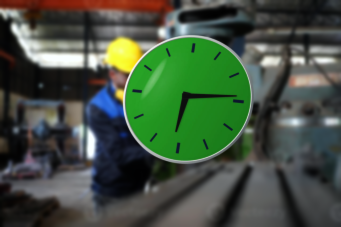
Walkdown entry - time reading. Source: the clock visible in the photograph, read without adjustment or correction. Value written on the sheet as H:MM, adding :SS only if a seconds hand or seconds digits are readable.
6:14
